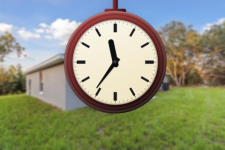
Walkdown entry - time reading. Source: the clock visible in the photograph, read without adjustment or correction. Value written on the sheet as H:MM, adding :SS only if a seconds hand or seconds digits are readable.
11:36
